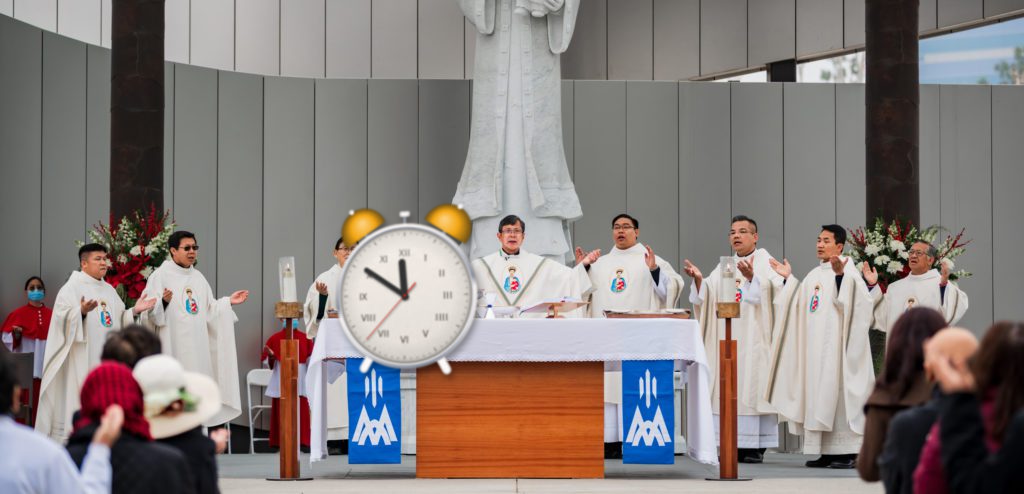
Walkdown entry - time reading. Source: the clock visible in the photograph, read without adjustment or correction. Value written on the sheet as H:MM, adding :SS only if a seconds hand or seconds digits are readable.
11:50:37
